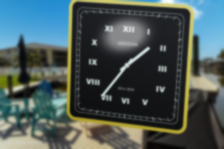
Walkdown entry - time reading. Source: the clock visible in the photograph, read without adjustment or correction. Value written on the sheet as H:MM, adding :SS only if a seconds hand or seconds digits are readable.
1:36
